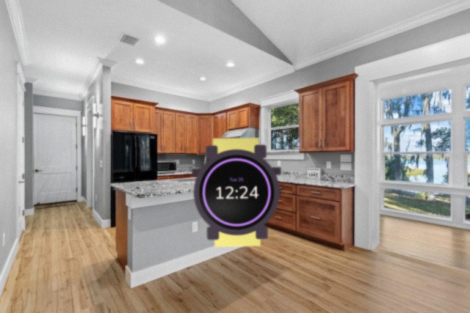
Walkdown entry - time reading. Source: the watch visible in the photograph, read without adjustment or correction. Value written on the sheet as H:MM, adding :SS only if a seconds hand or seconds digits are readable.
12:24
